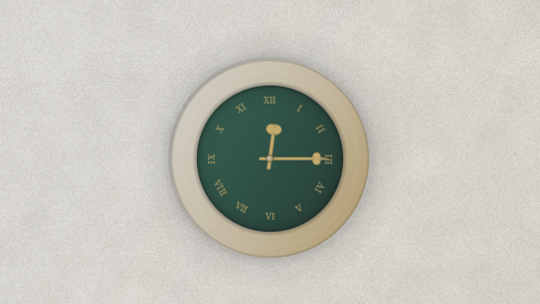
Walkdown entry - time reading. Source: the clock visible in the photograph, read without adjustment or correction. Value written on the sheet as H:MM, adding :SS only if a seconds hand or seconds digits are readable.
12:15
